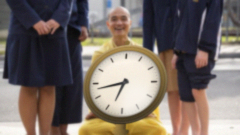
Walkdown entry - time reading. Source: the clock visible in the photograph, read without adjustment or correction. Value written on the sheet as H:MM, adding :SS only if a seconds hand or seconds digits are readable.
6:43
